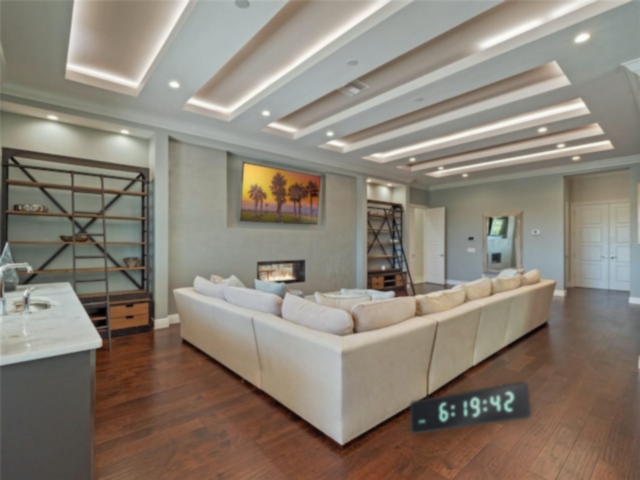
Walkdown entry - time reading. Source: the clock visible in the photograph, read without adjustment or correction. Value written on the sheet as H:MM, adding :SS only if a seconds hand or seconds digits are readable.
6:19:42
